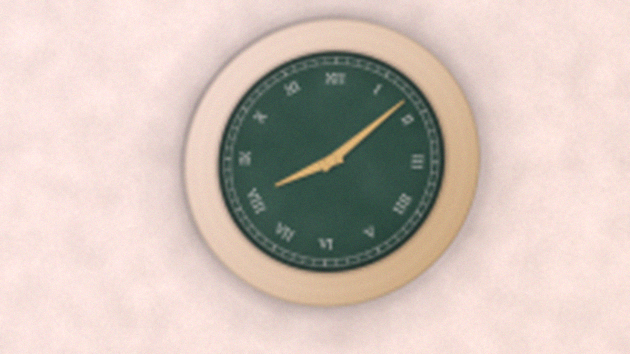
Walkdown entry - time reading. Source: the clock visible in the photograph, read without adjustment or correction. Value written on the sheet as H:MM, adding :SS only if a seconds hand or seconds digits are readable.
8:08
